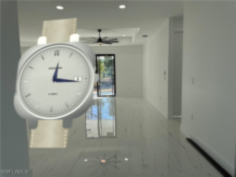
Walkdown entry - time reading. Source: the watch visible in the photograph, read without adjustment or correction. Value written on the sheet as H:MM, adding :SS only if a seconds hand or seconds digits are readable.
12:16
